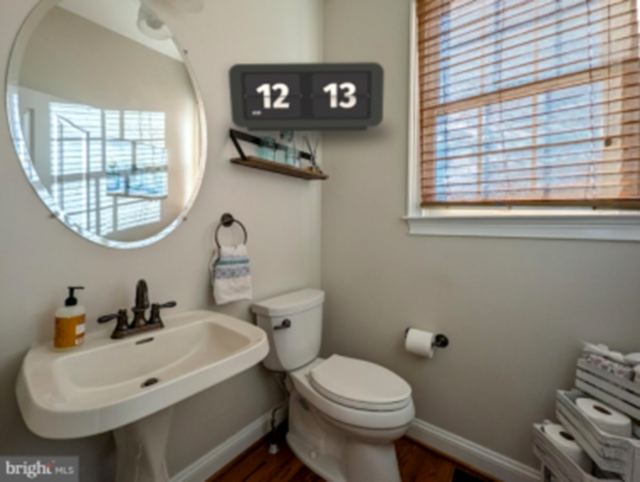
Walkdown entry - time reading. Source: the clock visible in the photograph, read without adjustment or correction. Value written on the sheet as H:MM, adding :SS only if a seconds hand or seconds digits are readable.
12:13
